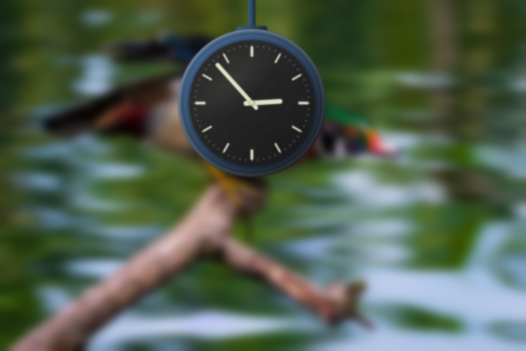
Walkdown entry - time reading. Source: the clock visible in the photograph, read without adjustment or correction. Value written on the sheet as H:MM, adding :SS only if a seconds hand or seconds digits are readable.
2:53
